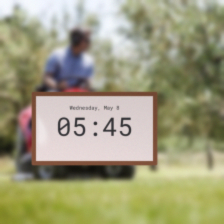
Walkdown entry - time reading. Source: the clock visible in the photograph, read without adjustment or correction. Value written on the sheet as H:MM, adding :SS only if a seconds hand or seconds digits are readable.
5:45
